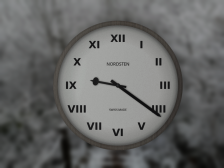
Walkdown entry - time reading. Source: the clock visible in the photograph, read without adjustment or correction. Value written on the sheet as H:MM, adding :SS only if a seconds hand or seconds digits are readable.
9:21
